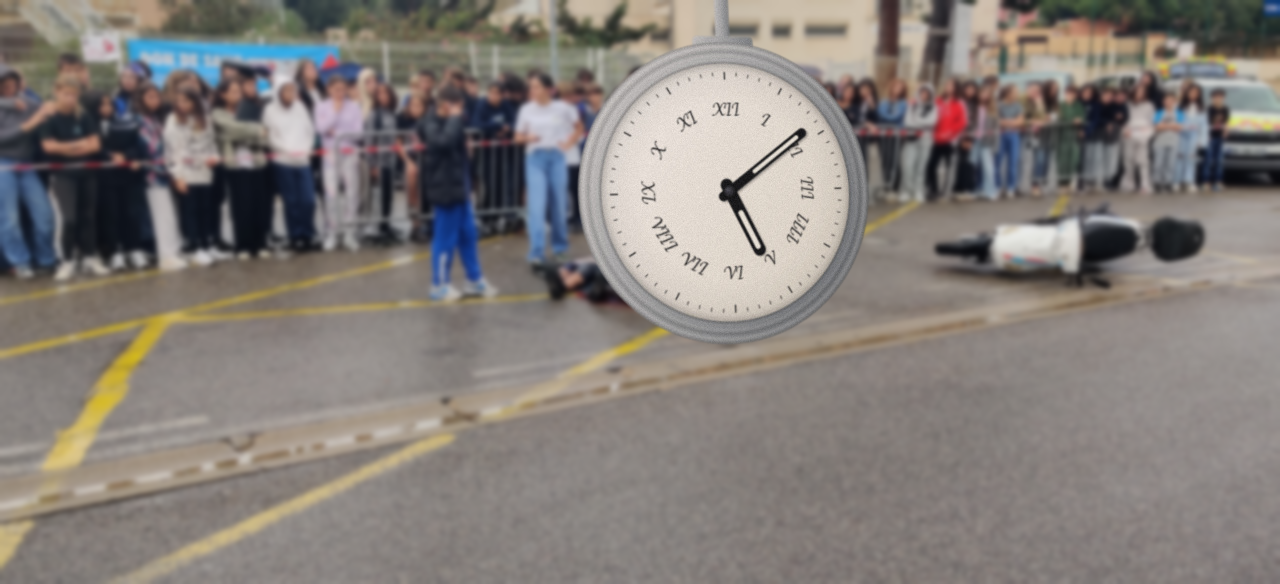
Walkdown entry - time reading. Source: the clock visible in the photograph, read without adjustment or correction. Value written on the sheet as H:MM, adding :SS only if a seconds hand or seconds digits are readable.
5:09
